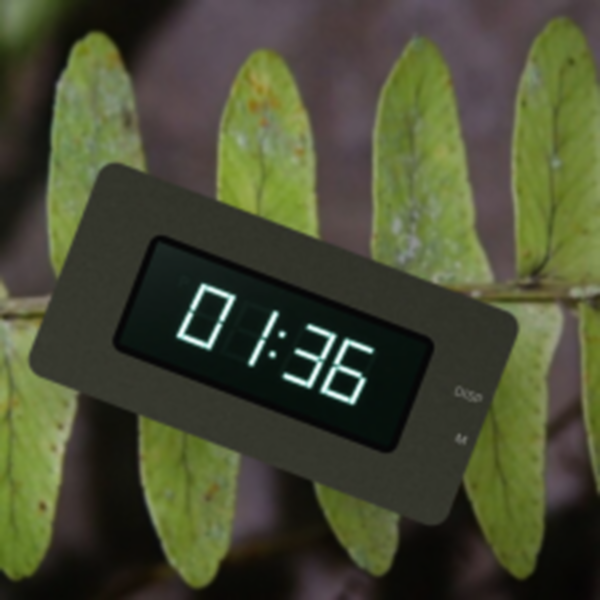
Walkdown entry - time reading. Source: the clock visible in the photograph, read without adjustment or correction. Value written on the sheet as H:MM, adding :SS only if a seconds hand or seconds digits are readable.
1:36
